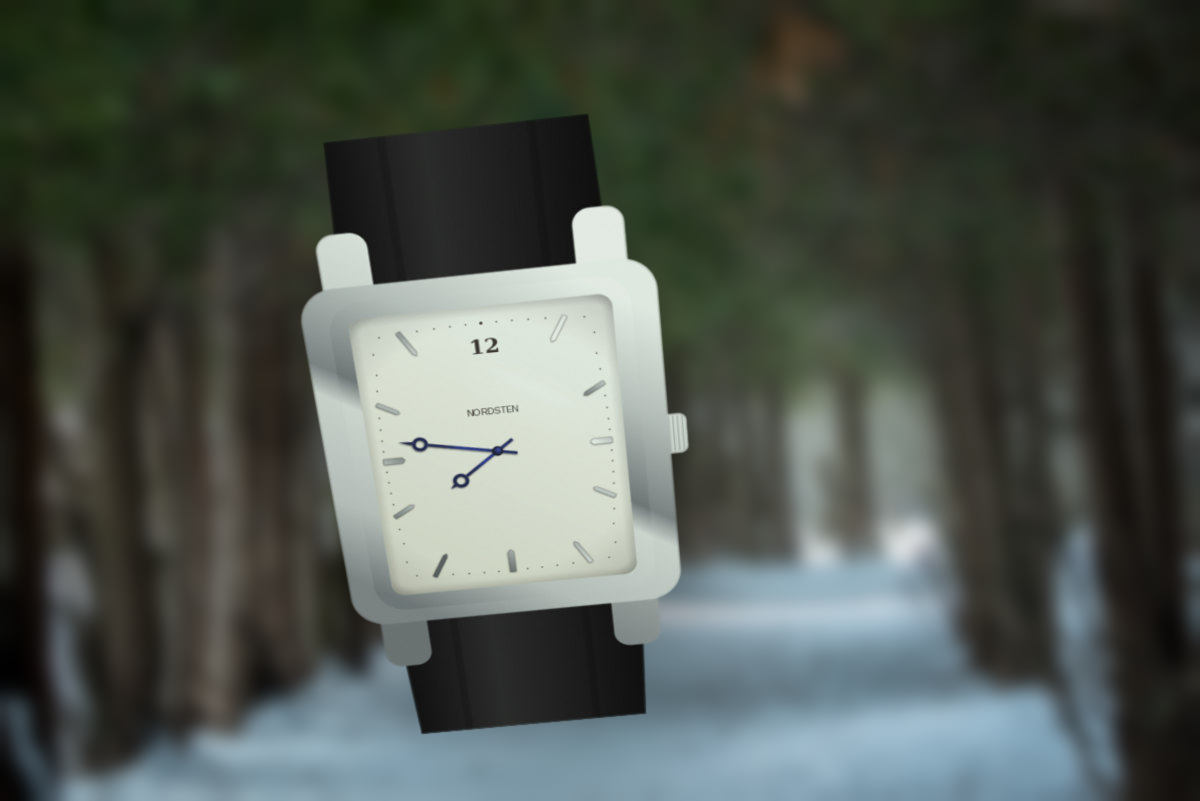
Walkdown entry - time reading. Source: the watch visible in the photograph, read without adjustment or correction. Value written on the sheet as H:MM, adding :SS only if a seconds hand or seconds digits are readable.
7:47
